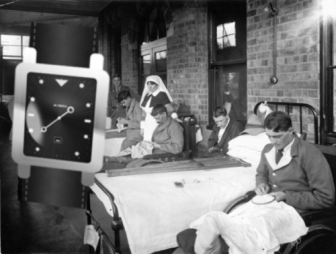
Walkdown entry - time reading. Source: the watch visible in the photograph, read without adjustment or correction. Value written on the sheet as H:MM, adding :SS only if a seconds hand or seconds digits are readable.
1:38
